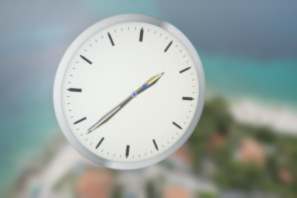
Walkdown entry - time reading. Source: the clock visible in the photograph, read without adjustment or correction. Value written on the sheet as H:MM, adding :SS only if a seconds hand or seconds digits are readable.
1:37:38
